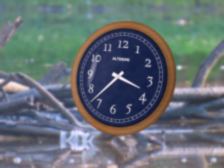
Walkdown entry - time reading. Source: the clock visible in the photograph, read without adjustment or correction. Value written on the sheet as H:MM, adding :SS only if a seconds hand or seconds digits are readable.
3:37
